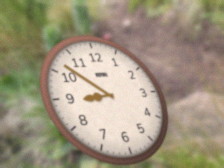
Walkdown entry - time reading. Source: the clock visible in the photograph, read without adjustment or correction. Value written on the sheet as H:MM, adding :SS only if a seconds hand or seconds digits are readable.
8:52
